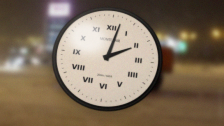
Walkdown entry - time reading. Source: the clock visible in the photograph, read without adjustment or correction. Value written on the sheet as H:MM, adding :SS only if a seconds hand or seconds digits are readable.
2:02
